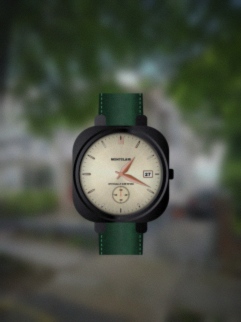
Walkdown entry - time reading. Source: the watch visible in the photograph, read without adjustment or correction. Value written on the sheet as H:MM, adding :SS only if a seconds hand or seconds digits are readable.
1:19
